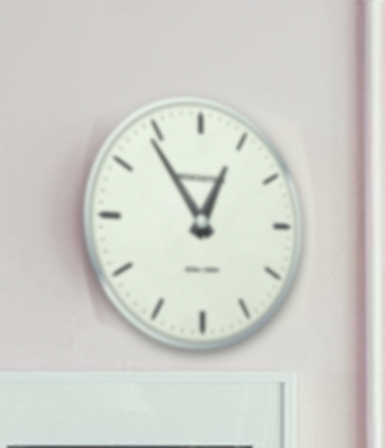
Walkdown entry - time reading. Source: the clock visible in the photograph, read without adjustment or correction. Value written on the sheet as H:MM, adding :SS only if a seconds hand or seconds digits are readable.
12:54
